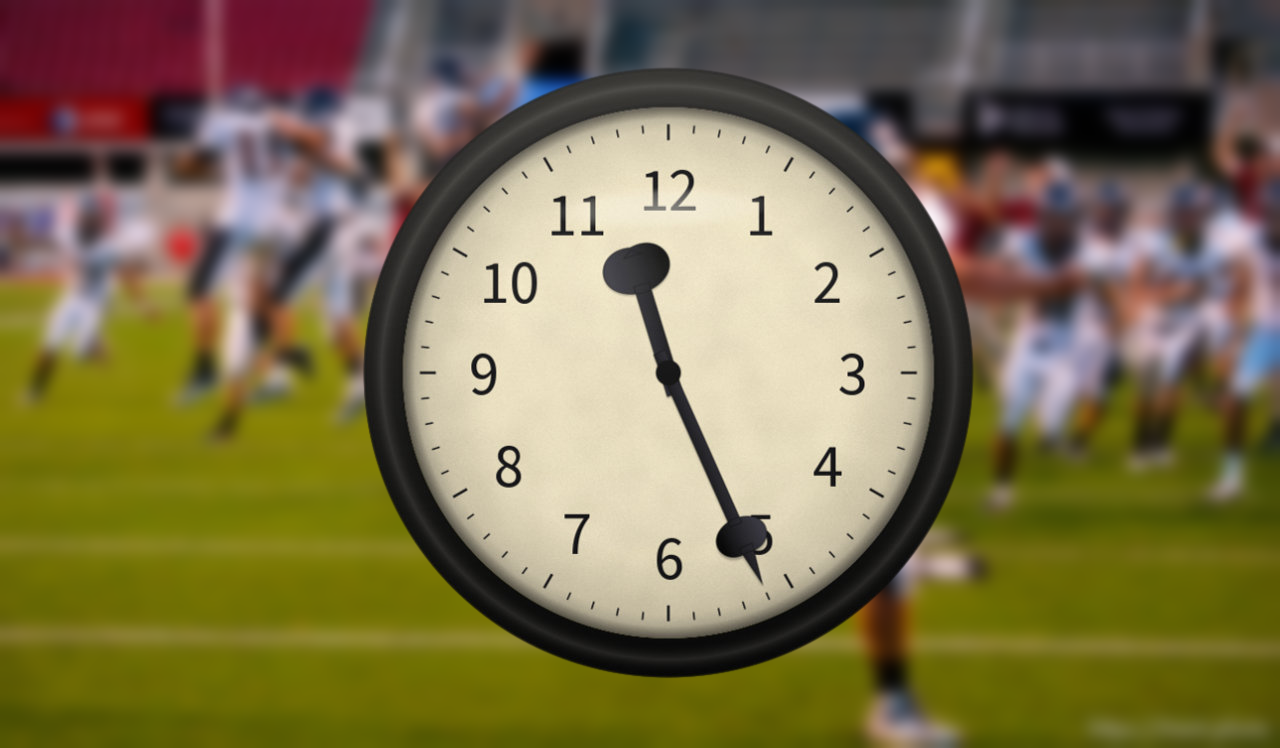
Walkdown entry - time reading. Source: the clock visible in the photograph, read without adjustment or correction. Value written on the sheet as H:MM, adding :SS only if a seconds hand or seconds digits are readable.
11:26
